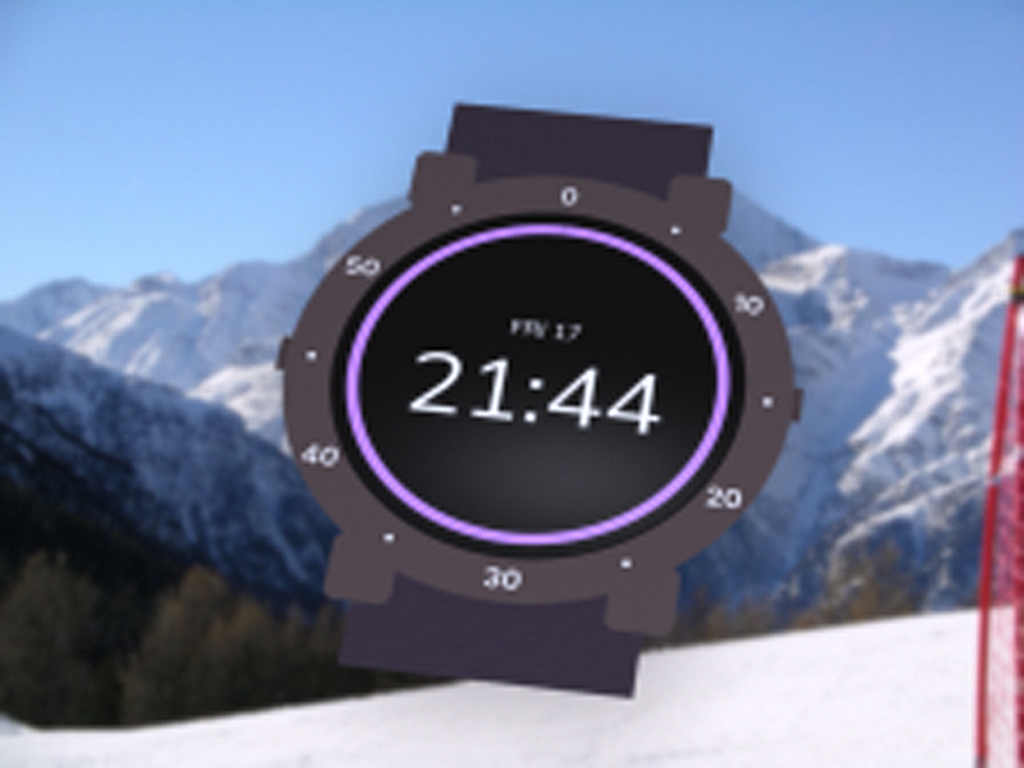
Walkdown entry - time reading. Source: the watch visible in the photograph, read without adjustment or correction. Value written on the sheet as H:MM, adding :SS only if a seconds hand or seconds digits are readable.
21:44
